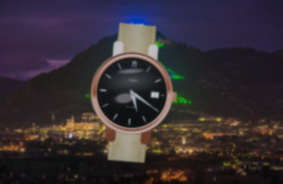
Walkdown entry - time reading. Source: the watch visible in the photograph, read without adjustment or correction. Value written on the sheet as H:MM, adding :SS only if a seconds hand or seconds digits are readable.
5:20
